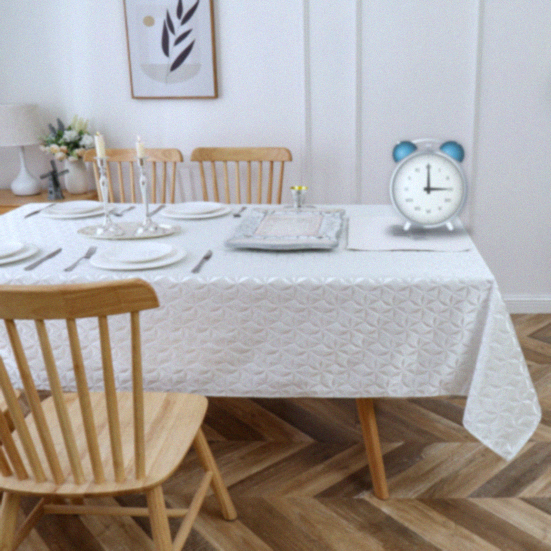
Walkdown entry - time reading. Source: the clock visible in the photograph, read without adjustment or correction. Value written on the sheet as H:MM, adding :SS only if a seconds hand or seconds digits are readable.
3:00
